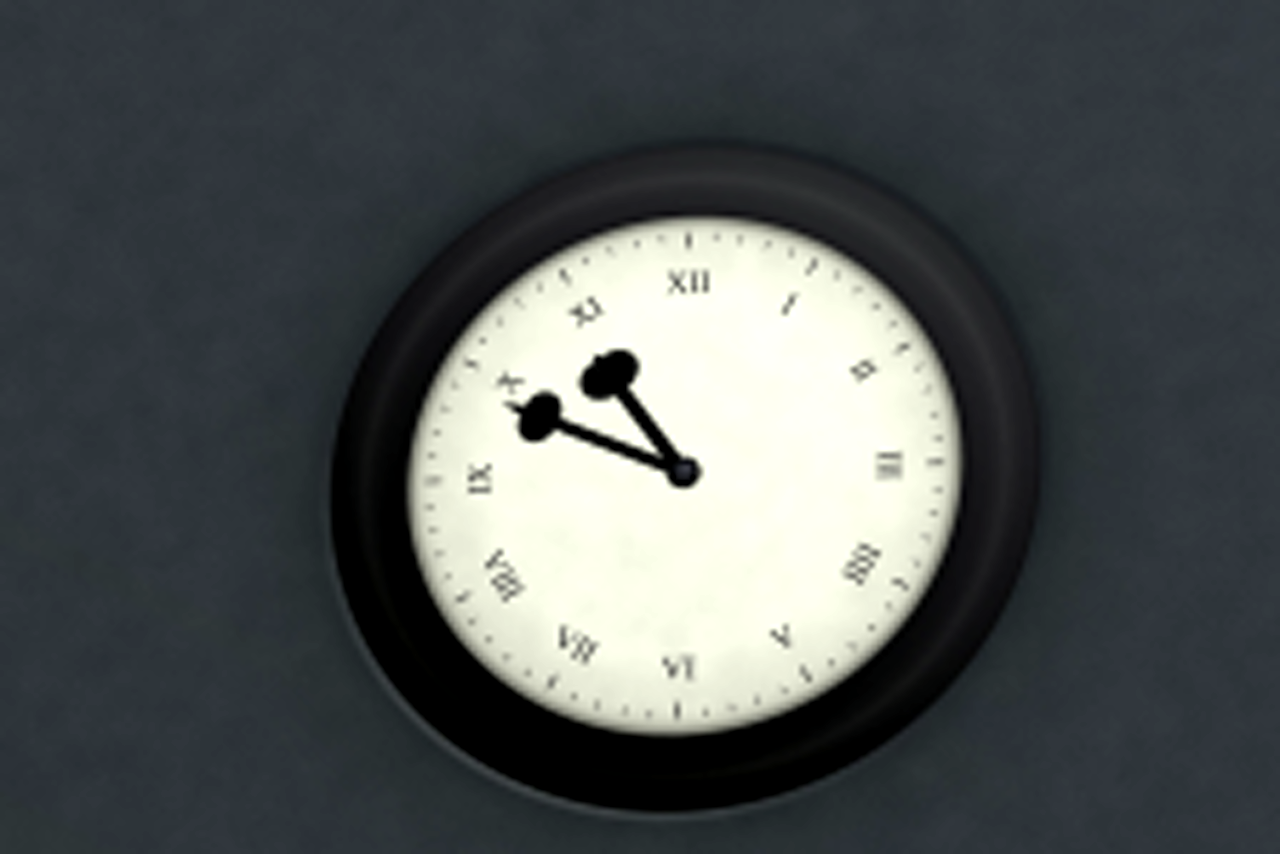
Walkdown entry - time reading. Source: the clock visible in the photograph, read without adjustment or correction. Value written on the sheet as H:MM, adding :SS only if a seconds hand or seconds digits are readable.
10:49
